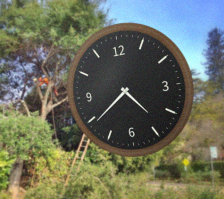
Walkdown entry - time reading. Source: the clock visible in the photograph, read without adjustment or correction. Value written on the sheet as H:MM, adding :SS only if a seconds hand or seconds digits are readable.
4:39
